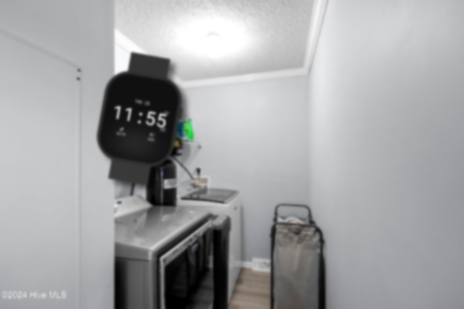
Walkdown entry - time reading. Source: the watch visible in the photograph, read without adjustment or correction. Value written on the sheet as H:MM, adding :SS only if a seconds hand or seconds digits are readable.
11:55
